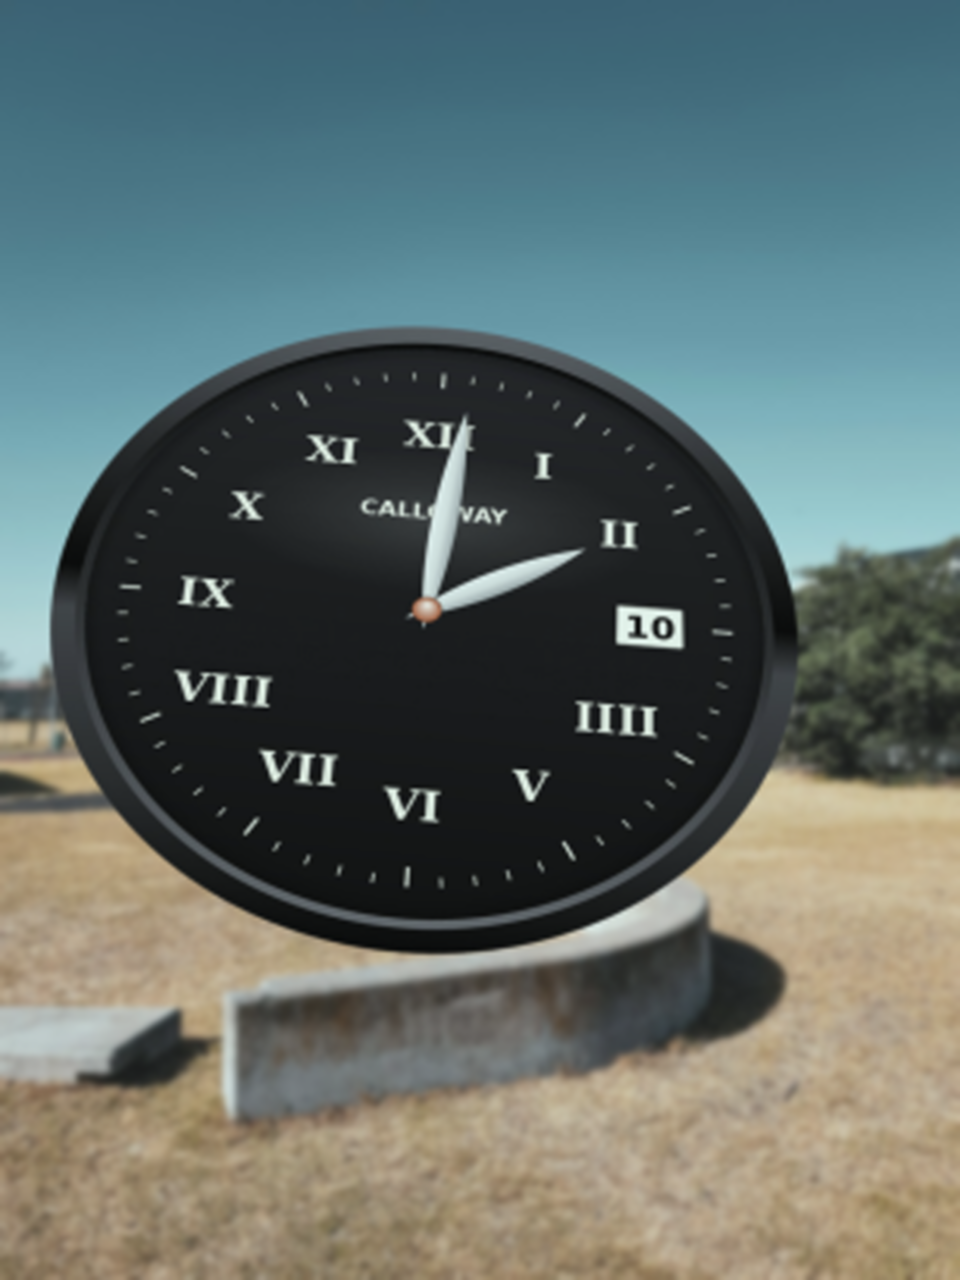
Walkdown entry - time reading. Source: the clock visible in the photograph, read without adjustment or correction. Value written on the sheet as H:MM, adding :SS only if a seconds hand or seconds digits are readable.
2:01
